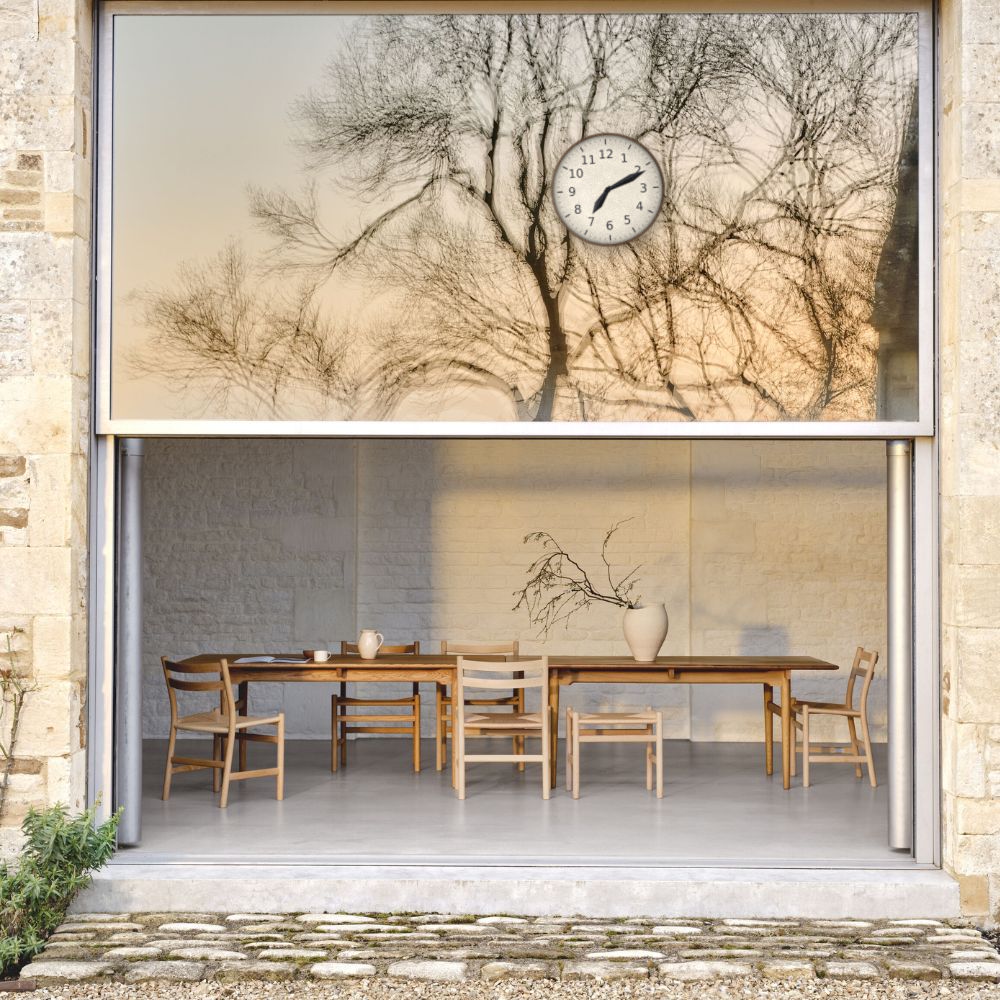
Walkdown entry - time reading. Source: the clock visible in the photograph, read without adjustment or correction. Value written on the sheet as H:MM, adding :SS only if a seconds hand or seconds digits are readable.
7:11
